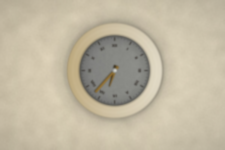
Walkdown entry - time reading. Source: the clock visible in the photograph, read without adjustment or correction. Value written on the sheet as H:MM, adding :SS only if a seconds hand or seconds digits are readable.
6:37
